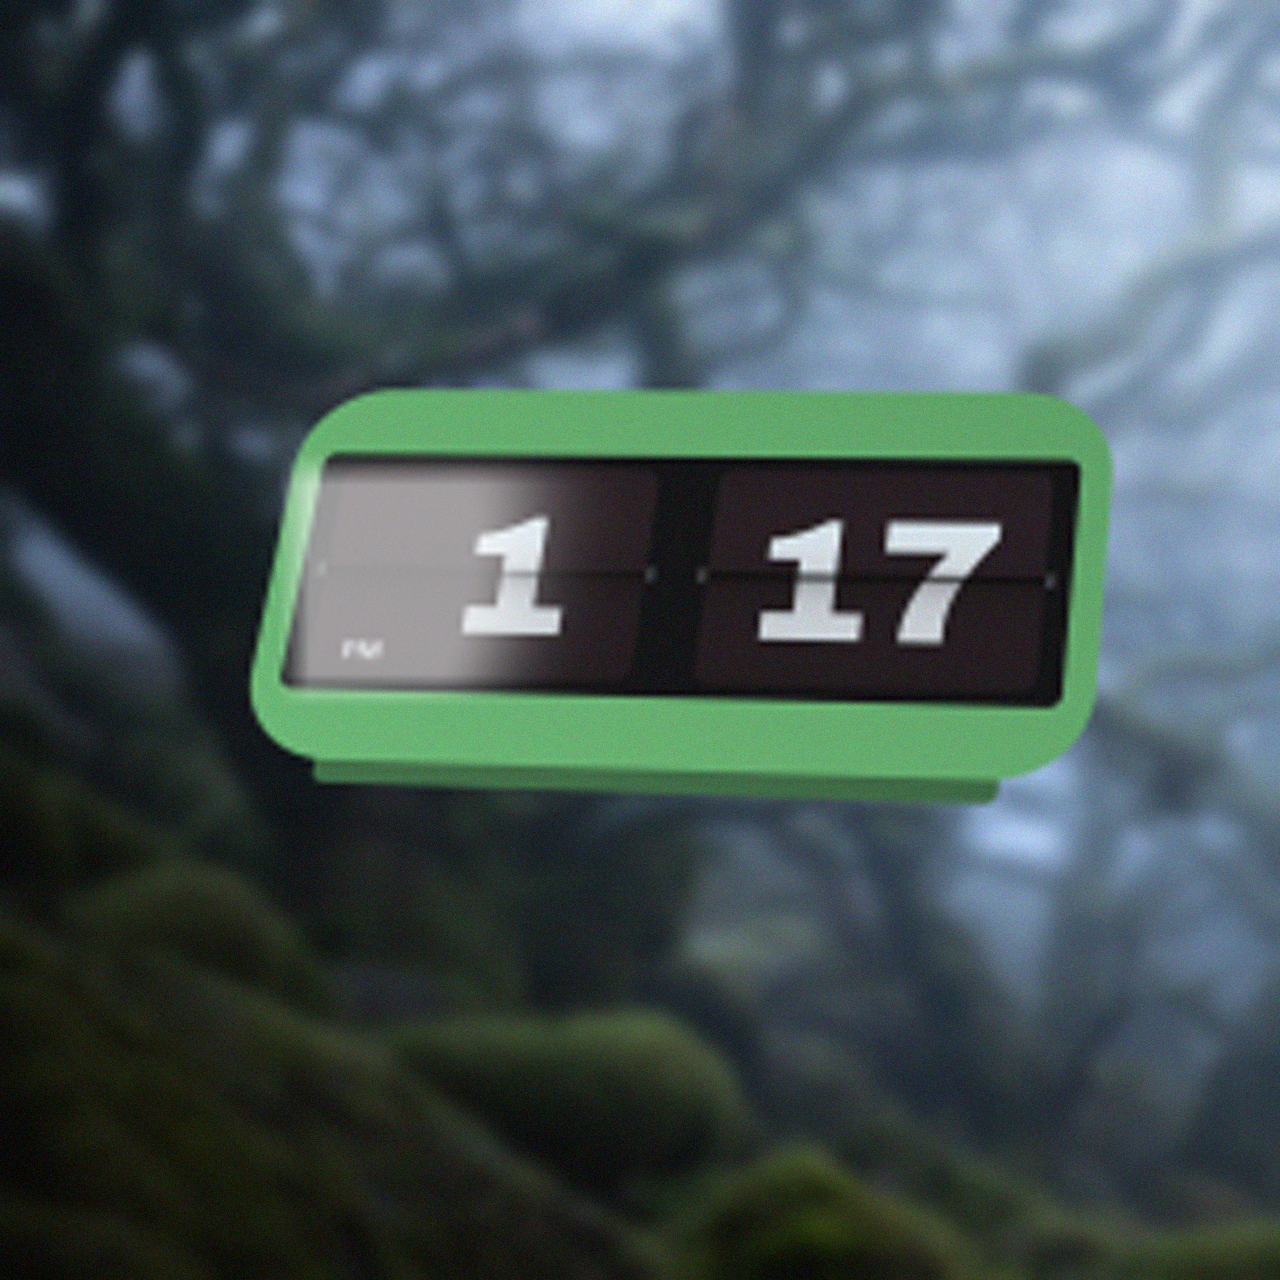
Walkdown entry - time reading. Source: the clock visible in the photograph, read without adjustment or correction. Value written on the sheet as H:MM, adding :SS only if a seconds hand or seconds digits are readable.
1:17
